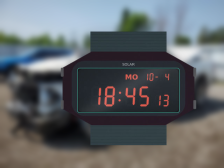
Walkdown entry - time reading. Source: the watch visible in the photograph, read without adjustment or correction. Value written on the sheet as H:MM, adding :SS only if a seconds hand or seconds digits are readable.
18:45:13
